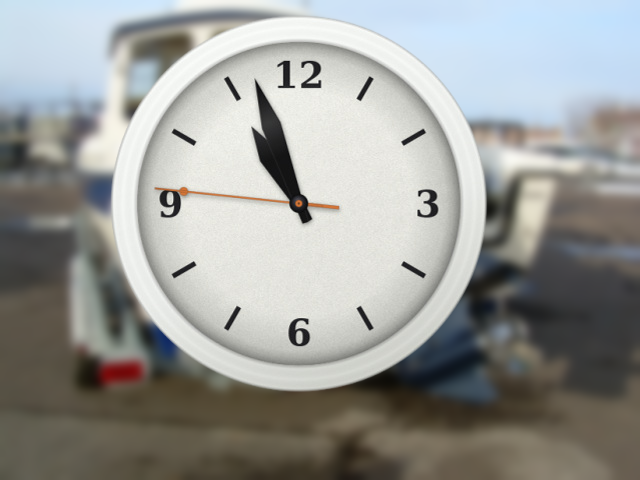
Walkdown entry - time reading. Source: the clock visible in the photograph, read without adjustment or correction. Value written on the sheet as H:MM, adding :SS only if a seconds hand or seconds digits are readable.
10:56:46
